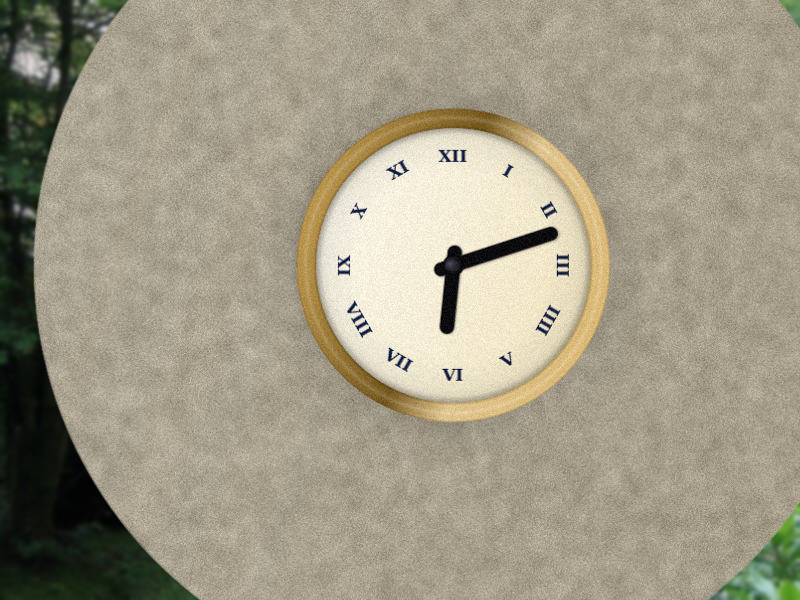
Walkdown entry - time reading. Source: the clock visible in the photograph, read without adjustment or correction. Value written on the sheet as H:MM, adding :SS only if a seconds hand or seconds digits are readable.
6:12
